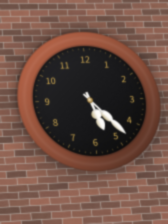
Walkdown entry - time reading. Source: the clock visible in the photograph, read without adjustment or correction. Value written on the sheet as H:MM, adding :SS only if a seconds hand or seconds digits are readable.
5:23
